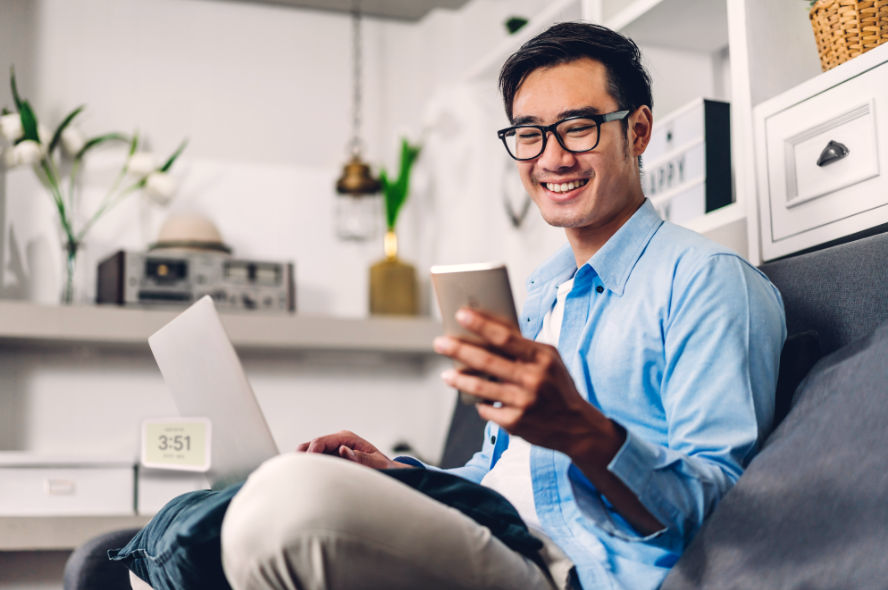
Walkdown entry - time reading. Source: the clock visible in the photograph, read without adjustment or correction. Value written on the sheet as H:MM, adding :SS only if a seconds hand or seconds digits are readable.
3:51
